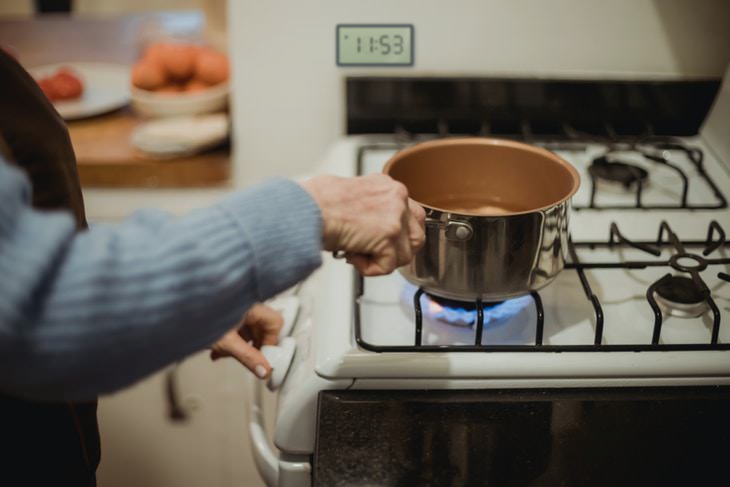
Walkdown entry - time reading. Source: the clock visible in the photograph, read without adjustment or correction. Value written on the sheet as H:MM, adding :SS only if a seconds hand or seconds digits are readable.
11:53
